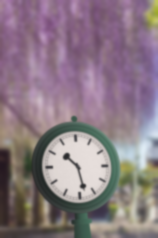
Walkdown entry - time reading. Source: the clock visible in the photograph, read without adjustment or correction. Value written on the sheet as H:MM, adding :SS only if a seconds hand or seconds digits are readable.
10:28
